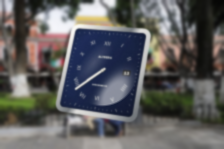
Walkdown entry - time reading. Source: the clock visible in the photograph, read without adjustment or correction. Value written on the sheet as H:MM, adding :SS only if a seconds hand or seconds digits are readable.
7:38
